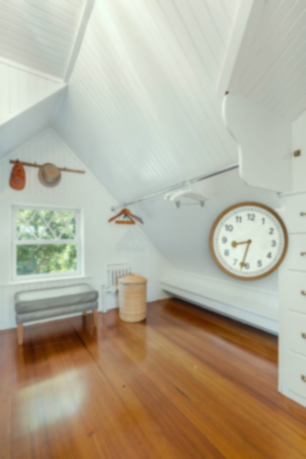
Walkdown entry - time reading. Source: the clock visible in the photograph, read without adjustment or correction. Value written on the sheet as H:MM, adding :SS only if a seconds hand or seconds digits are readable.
8:32
